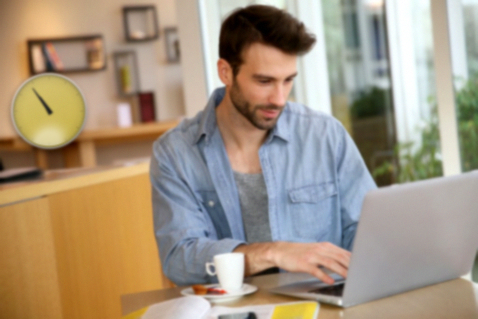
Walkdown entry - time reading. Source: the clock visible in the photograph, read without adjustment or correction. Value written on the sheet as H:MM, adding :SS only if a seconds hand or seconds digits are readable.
10:54
